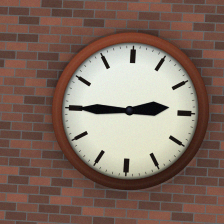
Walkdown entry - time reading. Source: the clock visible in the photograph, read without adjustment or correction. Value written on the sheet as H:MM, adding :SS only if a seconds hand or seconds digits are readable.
2:45
